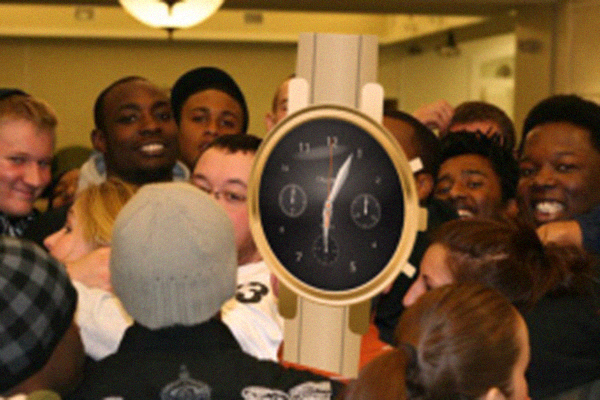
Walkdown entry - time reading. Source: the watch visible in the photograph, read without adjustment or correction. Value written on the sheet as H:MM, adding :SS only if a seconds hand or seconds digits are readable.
6:04
